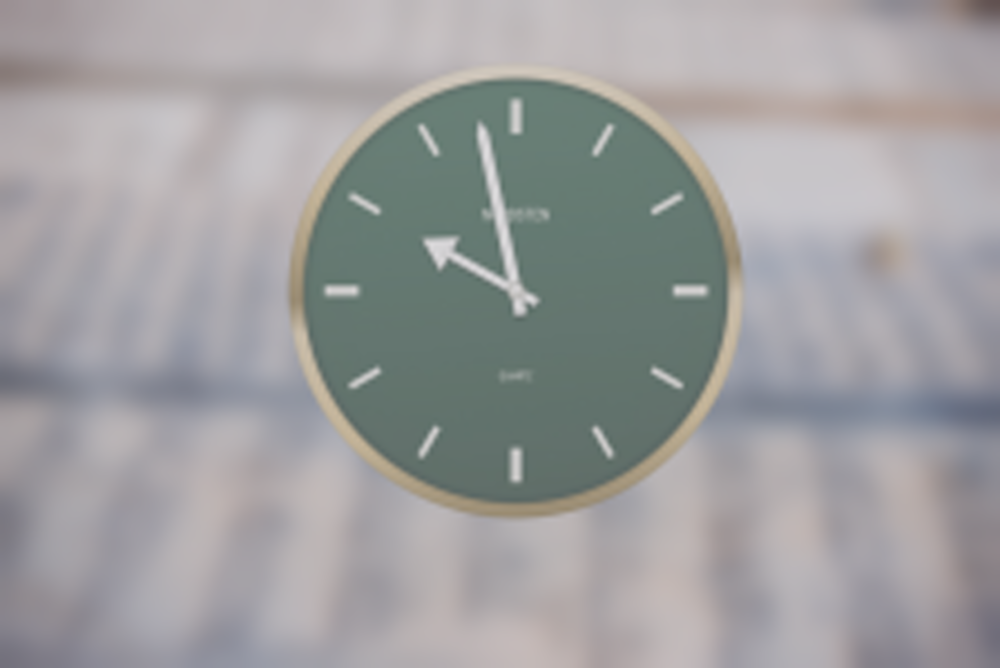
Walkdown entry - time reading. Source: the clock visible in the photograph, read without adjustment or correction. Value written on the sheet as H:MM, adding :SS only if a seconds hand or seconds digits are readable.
9:58
